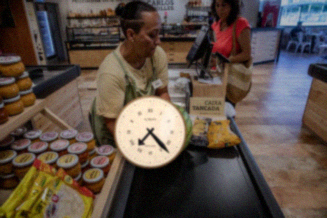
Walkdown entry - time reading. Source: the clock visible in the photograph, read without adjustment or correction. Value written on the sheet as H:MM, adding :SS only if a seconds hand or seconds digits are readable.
7:23
